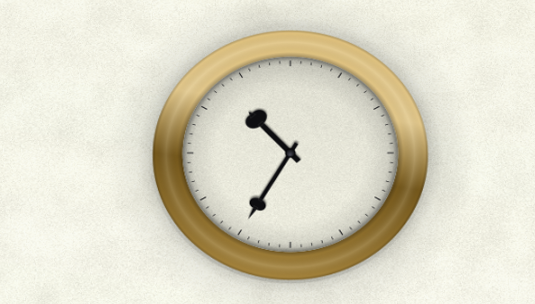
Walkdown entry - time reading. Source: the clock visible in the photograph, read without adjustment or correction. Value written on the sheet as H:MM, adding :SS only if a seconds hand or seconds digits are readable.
10:35
